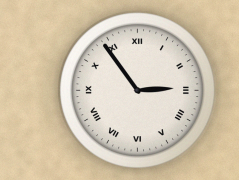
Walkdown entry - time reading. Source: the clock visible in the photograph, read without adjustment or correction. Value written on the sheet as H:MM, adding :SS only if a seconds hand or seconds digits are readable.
2:54
